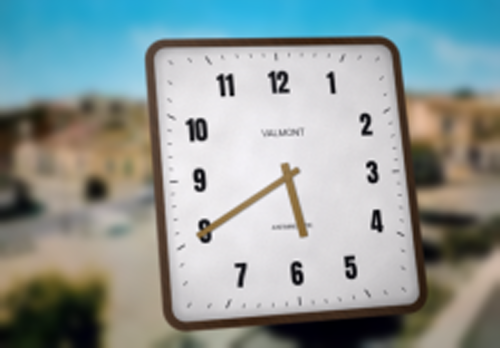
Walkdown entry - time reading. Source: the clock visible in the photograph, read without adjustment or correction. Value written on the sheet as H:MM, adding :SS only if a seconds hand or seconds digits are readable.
5:40
